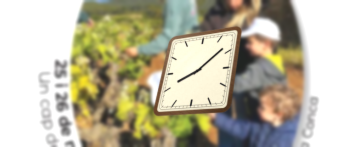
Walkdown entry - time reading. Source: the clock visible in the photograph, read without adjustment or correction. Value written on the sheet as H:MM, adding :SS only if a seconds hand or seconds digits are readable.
8:08
